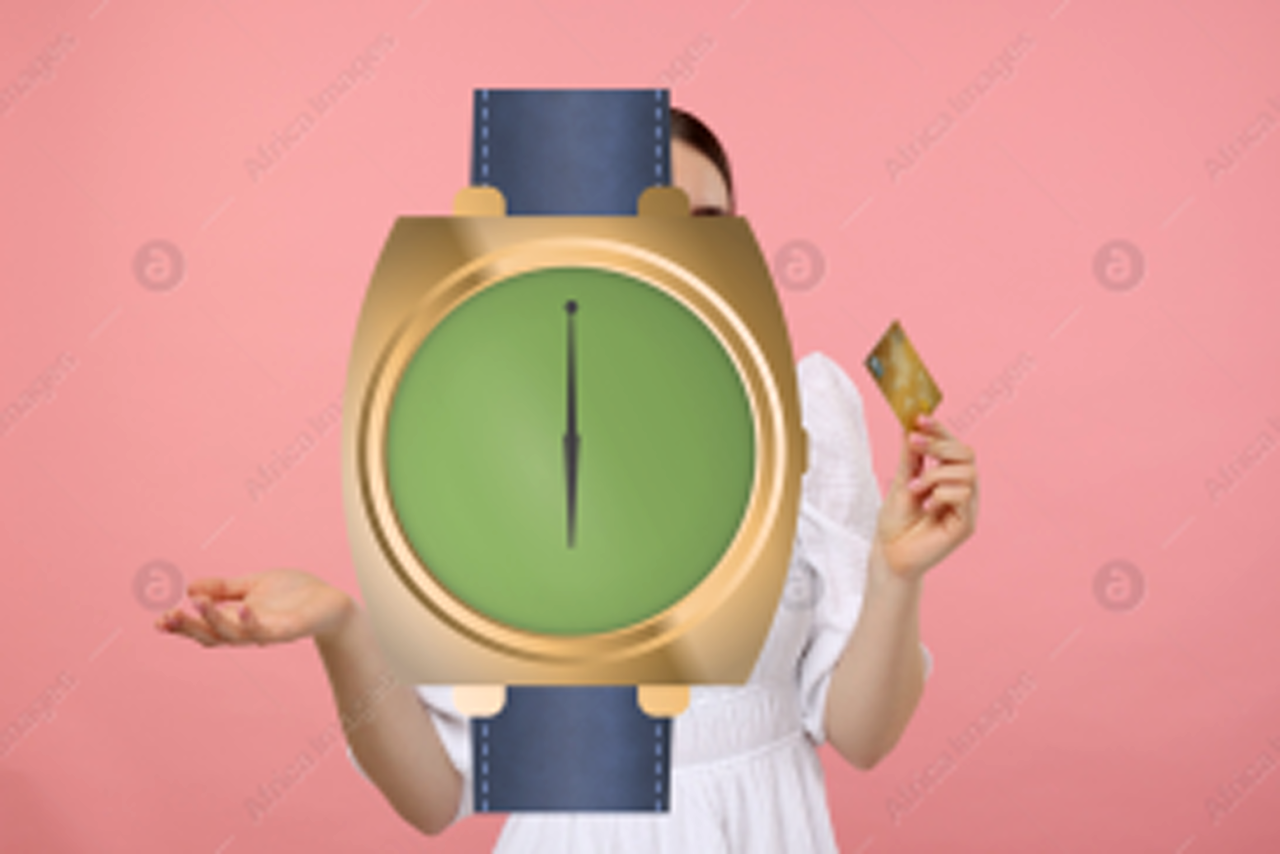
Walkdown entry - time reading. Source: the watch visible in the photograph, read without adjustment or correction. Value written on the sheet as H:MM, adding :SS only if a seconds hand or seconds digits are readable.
6:00
